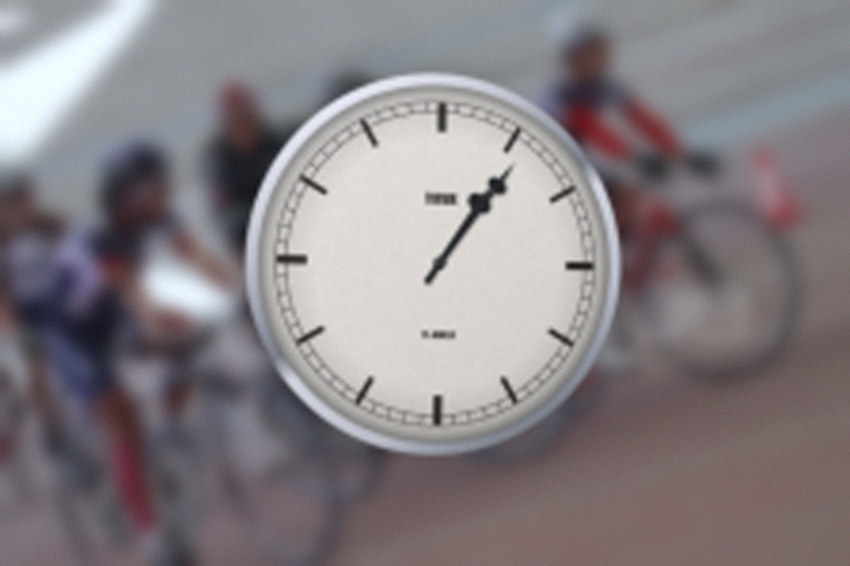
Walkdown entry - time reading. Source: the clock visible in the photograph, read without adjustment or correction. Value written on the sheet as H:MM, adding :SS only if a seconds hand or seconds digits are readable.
1:06
